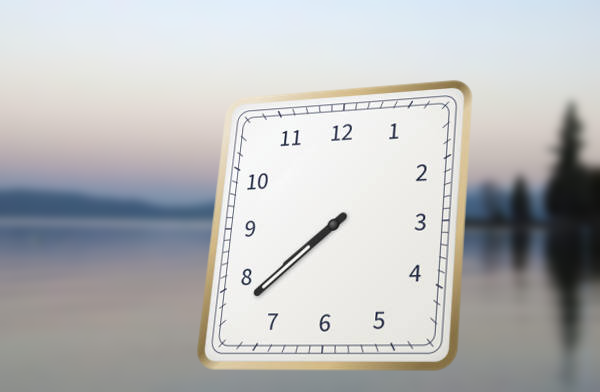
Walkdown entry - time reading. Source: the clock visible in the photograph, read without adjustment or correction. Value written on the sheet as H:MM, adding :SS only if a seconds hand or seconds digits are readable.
7:38
